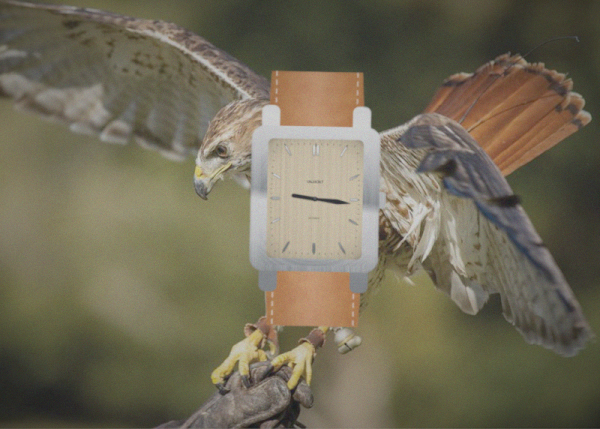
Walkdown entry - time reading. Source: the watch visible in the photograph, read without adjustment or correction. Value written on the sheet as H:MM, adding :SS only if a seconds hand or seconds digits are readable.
9:16
